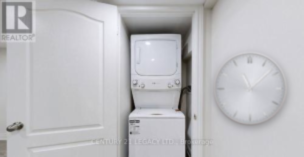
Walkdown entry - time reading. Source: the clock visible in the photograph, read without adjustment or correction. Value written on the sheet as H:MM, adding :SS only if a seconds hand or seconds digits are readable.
11:08
